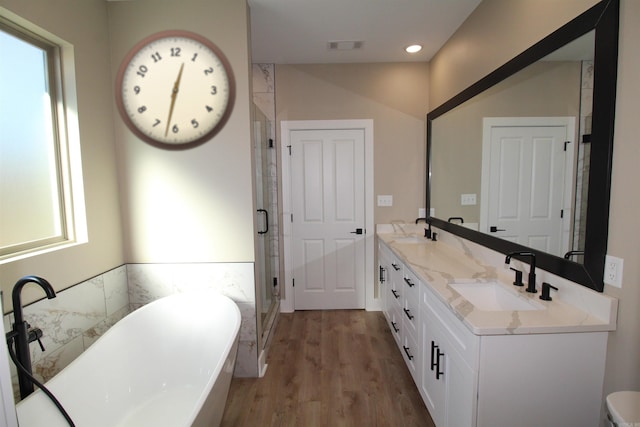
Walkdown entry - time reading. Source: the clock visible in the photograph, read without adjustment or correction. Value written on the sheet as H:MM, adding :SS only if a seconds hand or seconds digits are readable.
12:32
